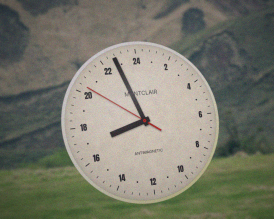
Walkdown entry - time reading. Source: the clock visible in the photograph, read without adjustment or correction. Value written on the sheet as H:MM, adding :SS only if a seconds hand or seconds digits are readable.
16:56:51
